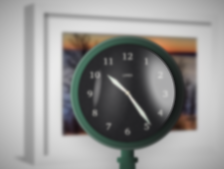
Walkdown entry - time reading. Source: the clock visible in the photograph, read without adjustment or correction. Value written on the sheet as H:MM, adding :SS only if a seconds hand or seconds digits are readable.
10:24
